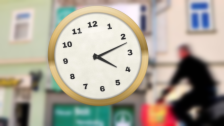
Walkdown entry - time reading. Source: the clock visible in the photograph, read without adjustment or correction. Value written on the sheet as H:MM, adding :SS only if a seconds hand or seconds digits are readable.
4:12
